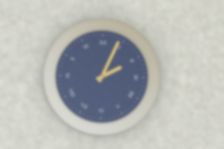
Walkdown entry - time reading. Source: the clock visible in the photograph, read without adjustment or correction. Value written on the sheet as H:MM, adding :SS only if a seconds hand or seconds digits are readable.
2:04
